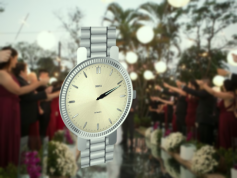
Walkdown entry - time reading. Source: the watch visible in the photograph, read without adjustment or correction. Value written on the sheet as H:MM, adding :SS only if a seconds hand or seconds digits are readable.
2:11
